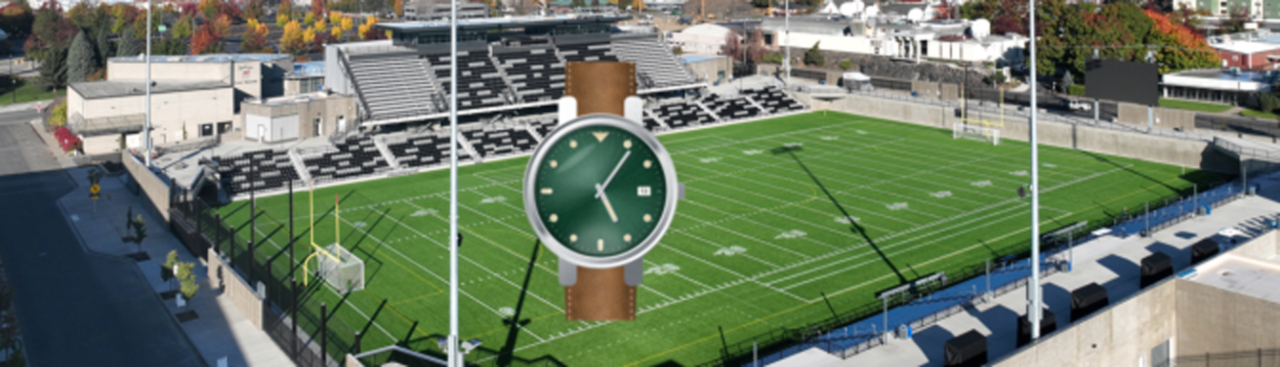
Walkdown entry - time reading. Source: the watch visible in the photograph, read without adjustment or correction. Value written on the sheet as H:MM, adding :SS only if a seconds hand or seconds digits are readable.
5:06
